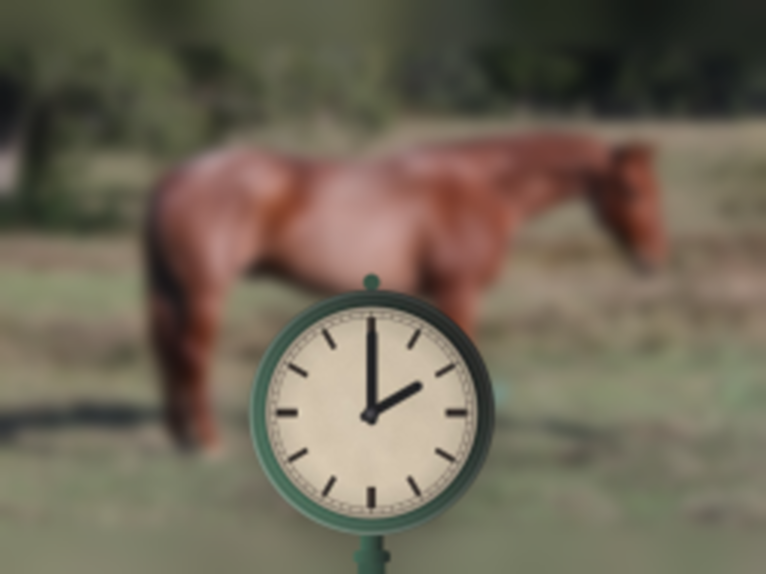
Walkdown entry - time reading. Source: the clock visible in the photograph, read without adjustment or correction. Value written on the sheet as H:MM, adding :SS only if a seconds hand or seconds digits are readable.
2:00
